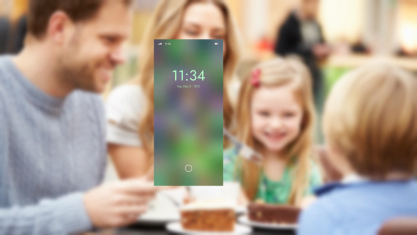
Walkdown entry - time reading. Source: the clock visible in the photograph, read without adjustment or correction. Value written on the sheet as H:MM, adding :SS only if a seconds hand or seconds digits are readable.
11:34
